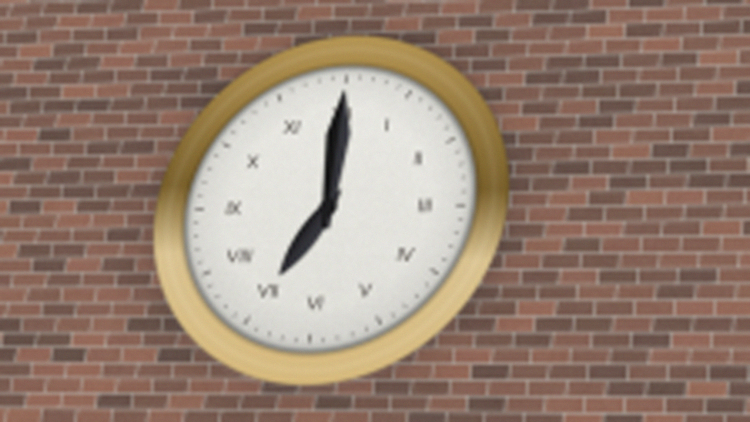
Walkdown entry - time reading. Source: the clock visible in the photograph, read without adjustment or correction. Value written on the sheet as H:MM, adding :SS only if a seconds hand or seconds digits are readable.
7:00
